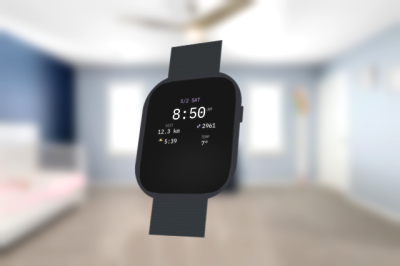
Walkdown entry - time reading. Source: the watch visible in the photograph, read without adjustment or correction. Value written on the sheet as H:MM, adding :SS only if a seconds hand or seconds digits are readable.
8:50
